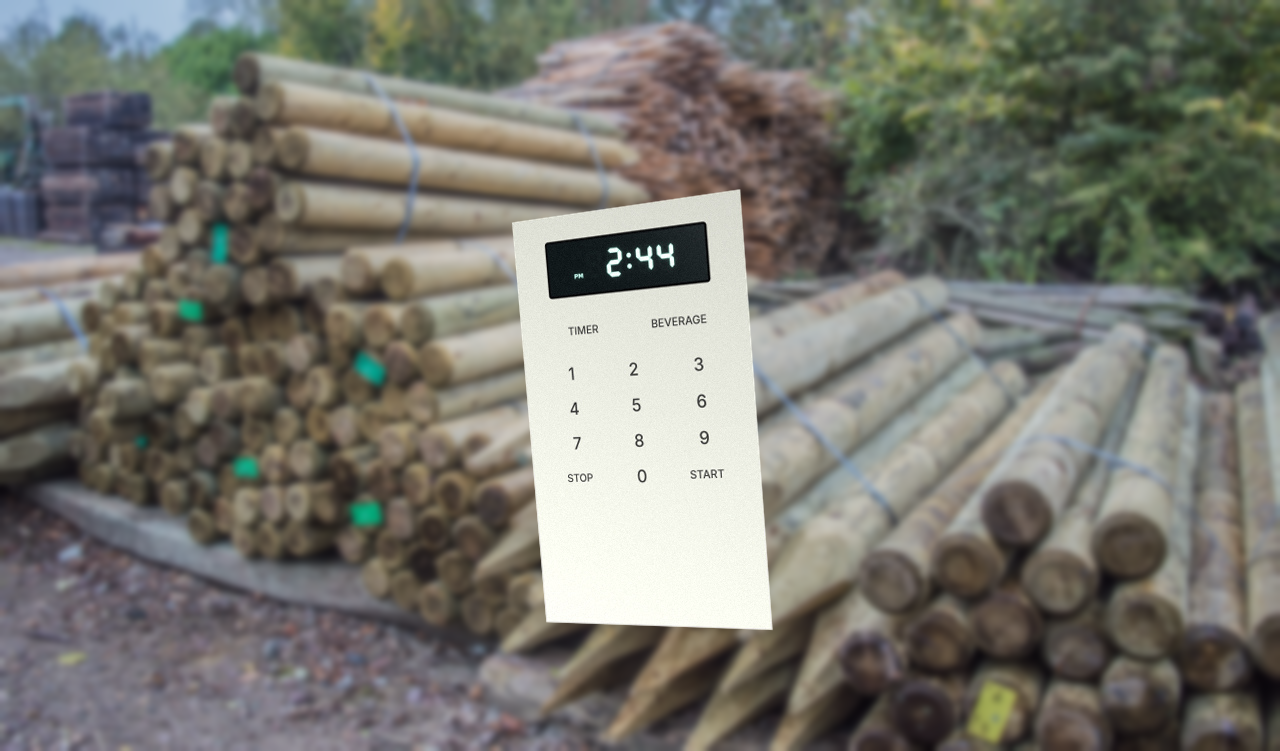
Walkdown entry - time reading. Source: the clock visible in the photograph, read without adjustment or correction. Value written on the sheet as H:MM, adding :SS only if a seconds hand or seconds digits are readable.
2:44
